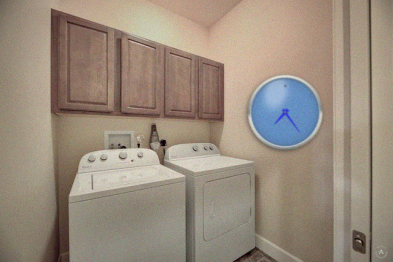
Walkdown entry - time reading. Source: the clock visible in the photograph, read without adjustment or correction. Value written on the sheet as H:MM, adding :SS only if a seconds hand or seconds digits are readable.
7:24
